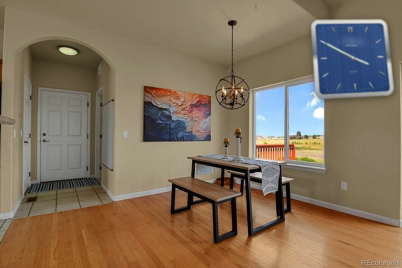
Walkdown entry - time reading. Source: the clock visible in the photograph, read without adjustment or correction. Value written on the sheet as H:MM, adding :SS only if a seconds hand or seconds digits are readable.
3:50
